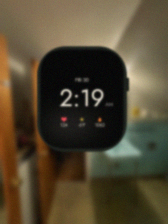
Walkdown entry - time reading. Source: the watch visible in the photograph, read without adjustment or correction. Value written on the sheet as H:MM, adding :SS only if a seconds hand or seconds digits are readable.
2:19
